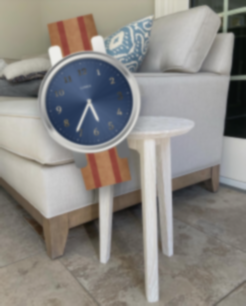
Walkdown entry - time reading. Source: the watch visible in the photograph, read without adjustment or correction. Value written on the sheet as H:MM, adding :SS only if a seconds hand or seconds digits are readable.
5:36
